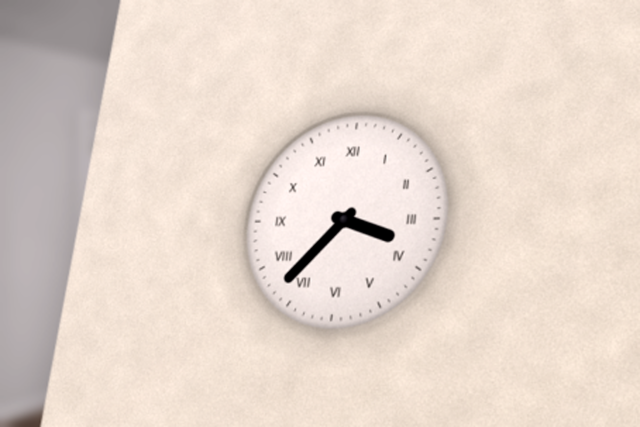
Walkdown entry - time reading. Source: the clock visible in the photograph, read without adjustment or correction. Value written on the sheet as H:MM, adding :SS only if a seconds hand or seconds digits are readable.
3:37
